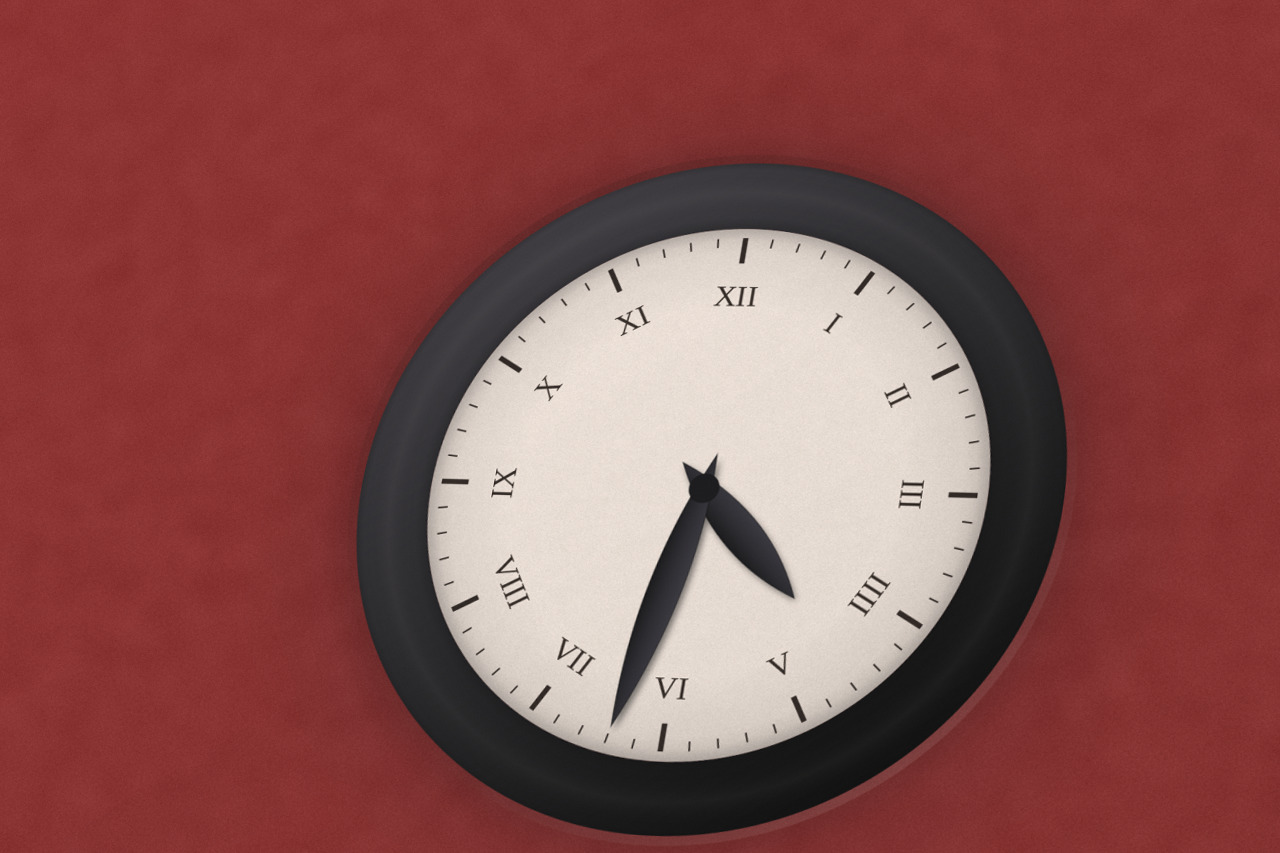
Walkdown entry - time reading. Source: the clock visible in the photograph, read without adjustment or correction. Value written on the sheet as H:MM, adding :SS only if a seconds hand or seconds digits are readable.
4:32
